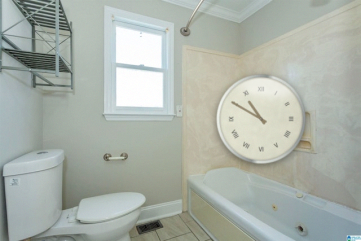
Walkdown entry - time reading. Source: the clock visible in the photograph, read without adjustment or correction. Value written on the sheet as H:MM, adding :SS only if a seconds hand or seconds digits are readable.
10:50
